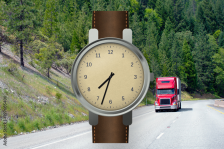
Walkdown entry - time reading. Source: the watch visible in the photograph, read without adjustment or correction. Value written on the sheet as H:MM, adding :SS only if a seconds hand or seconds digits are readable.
7:33
